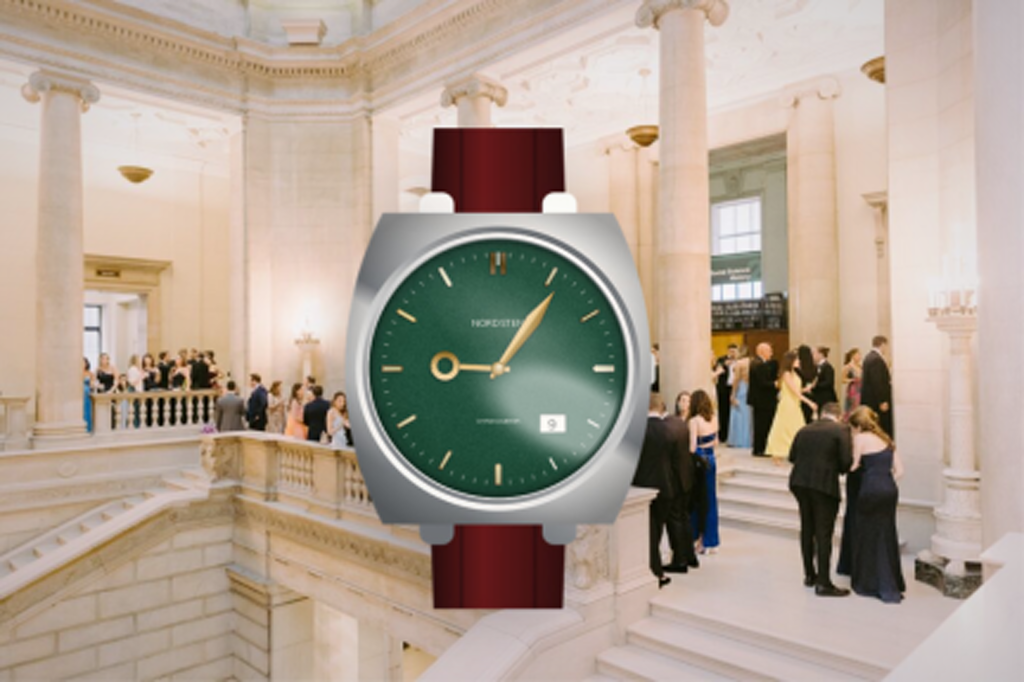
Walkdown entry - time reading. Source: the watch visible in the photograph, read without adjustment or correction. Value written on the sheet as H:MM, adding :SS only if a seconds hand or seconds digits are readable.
9:06
